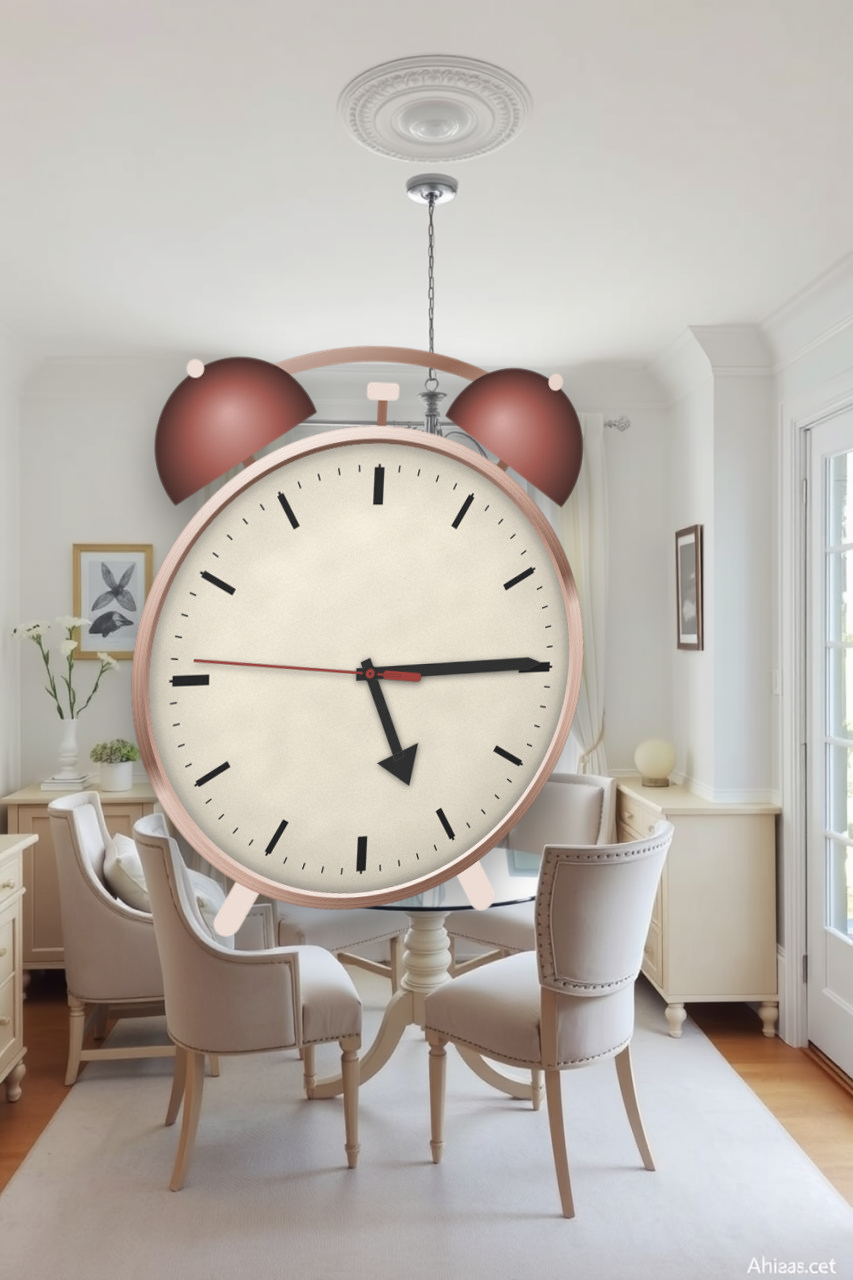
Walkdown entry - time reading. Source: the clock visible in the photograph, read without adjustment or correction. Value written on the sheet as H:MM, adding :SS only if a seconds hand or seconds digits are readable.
5:14:46
